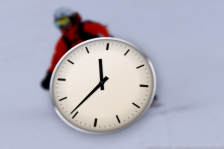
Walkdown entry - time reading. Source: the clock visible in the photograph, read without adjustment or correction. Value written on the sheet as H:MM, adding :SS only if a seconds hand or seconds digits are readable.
11:36
